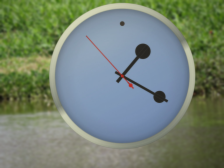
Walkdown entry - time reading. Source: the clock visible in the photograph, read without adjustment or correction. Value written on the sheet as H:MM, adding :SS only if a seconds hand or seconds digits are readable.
1:19:53
